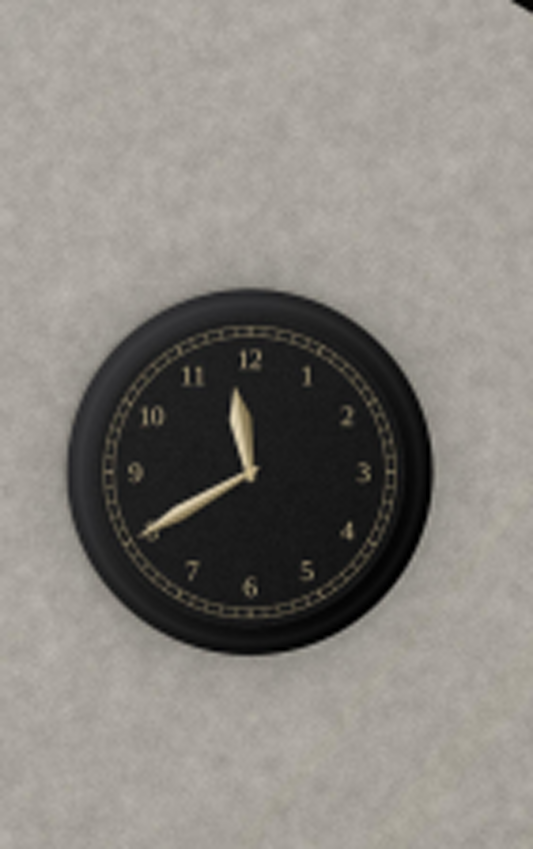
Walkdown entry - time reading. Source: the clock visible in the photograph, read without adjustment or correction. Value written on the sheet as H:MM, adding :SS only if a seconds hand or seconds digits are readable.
11:40
